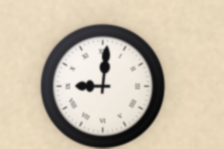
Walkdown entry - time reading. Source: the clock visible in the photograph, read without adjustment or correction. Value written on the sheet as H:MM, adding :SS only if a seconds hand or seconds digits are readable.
9:01
